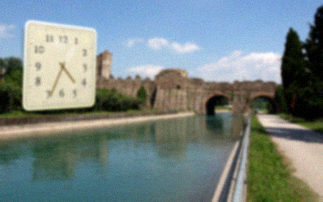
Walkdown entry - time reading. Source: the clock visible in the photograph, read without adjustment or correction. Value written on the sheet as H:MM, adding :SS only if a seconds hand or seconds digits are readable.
4:34
